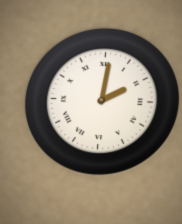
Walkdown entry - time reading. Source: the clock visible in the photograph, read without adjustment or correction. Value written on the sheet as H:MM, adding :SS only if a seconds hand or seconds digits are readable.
2:01
